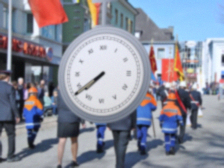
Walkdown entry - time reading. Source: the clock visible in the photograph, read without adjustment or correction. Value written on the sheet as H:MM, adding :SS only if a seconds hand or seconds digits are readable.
7:39
